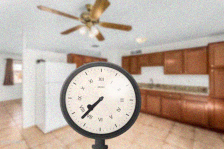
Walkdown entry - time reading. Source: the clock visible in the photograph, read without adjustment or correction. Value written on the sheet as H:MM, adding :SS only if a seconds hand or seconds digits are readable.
7:37
